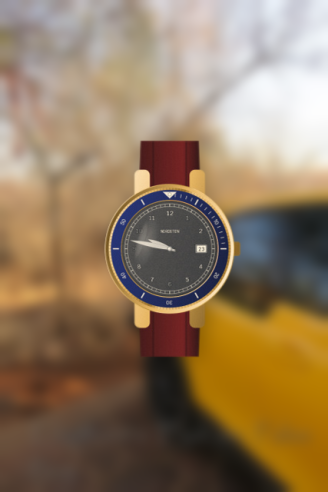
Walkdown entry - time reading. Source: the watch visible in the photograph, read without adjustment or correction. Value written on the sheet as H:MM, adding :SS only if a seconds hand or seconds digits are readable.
9:47
